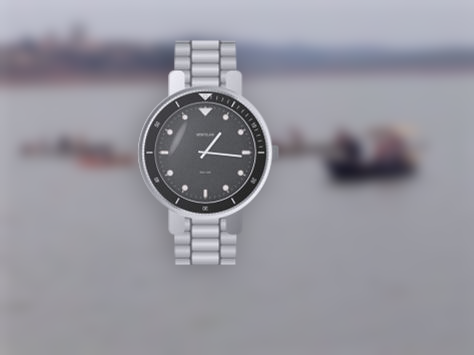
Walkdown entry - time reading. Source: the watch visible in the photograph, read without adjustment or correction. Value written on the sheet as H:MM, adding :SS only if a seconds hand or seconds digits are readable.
1:16
